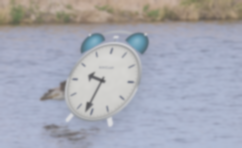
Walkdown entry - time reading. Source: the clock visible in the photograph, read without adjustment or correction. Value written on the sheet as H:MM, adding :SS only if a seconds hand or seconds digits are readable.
9:32
